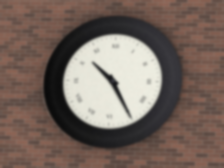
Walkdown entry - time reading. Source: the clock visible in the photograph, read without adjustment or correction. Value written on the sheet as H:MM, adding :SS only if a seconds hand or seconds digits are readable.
10:25
